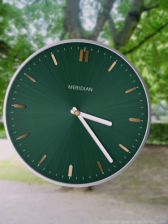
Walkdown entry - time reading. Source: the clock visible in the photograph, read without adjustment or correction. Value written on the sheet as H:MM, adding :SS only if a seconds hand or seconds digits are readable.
3:23
